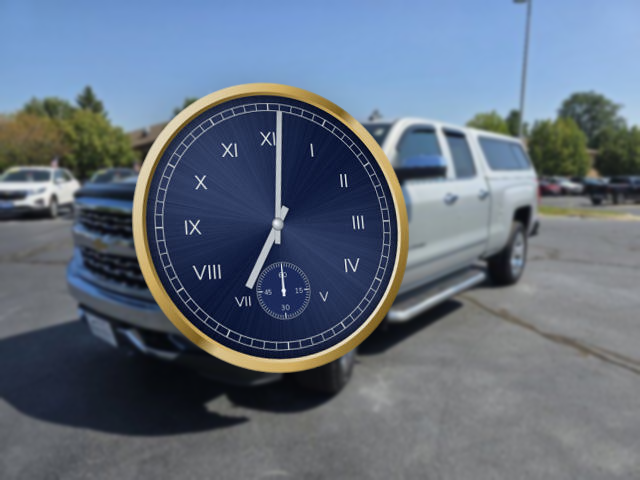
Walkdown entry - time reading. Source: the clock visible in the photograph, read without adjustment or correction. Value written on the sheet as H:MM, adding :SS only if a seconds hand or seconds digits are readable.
7:01
